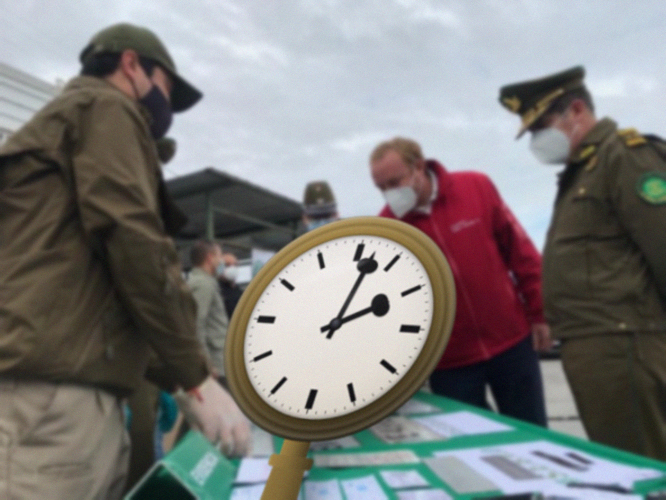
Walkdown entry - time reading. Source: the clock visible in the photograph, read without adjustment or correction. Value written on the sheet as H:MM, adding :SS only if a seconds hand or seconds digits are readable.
2:02
